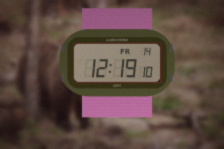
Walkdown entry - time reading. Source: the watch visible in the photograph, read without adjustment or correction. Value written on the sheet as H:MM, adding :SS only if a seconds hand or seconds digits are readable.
12:19:10
